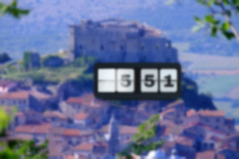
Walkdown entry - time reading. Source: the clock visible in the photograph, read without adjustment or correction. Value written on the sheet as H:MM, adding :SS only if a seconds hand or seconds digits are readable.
5:51
